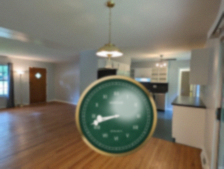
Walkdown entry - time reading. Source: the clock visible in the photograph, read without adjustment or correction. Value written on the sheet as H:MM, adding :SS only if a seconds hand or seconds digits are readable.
8:42
